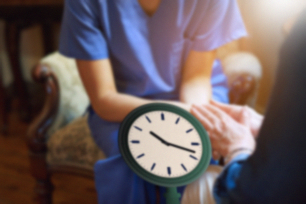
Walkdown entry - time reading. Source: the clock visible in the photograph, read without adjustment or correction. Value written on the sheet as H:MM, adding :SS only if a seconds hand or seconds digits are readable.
10:18
